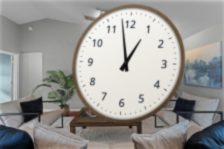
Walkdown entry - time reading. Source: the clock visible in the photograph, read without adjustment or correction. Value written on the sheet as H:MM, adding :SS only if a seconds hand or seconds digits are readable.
12:58
